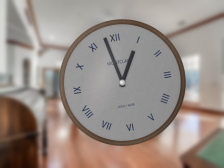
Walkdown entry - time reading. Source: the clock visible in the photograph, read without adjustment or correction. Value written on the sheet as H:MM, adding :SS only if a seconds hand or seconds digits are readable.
12:58
